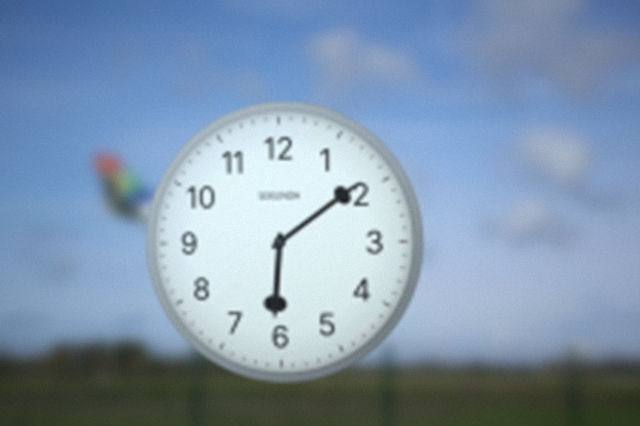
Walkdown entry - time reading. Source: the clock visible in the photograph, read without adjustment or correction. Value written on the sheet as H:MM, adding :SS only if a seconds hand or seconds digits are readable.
6:09
